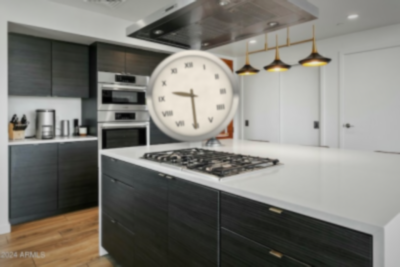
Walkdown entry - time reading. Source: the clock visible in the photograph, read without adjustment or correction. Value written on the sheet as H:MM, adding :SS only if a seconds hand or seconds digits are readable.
9:30
